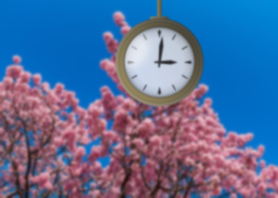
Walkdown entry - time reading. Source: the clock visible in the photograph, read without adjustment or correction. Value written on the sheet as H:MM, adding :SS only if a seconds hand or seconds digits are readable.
3:01
